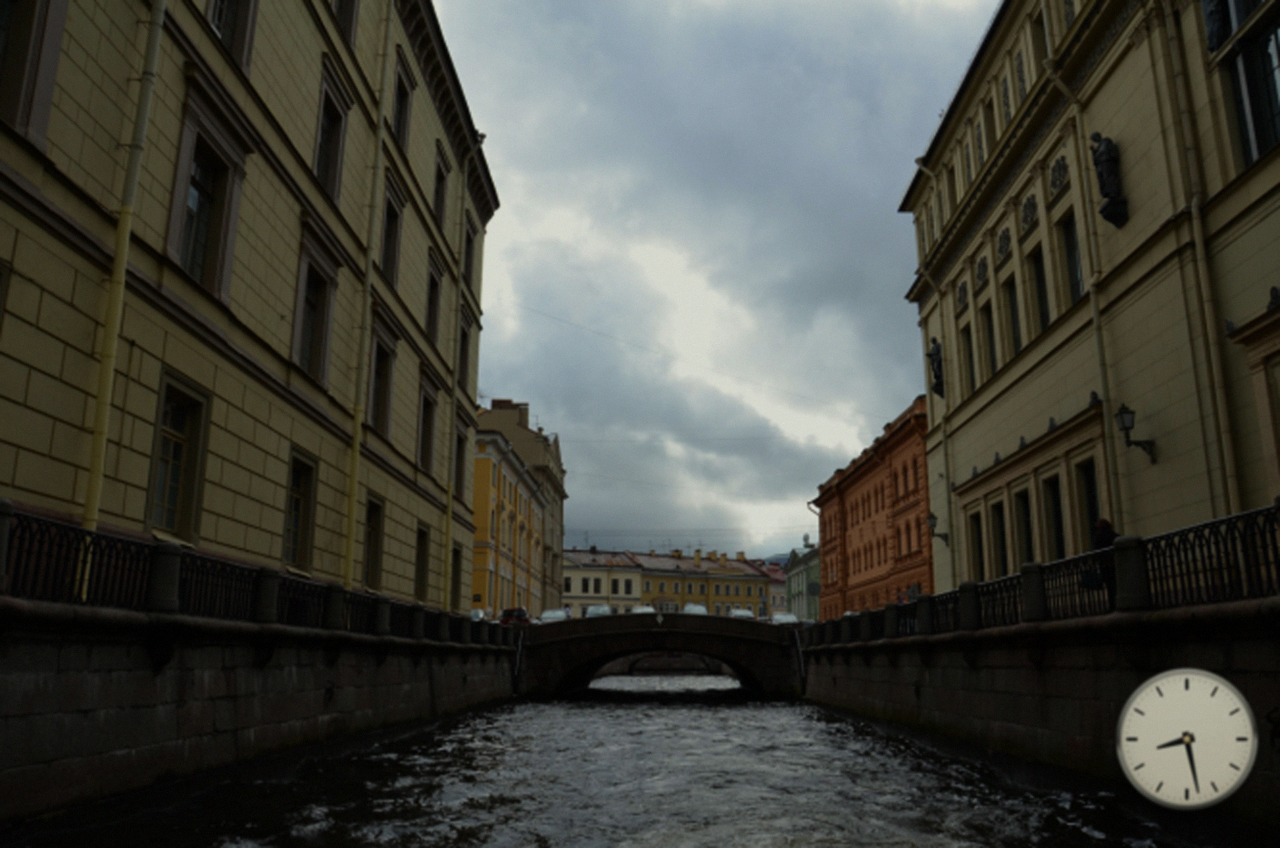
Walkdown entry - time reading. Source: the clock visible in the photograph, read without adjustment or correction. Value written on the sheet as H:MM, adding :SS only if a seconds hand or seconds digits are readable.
8:28
